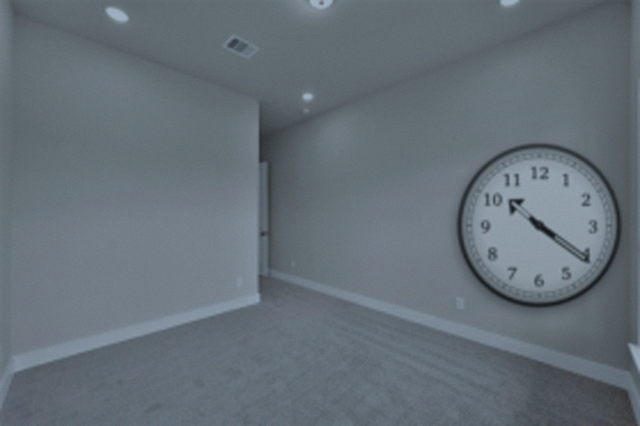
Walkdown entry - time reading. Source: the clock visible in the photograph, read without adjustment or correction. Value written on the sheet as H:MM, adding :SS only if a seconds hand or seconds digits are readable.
10:21
